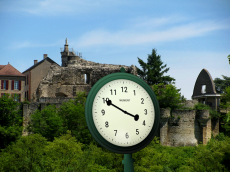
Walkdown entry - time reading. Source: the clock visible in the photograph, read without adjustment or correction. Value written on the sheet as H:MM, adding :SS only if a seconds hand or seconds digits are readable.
3:50
